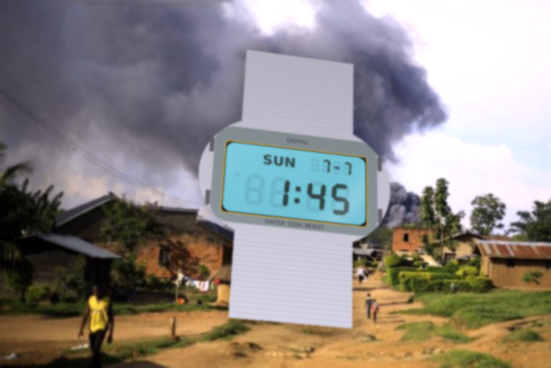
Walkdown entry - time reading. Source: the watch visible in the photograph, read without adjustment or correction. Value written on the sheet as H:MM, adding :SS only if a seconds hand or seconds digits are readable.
1:45
